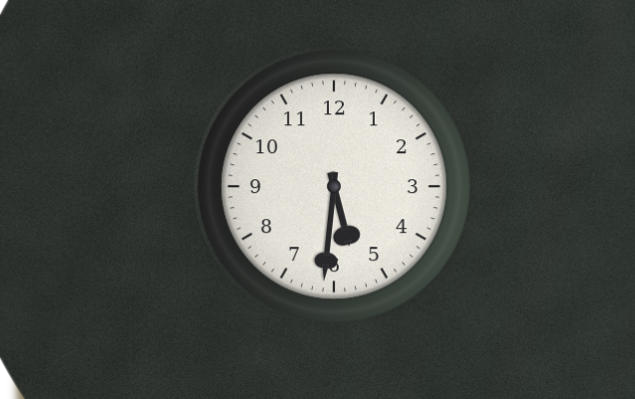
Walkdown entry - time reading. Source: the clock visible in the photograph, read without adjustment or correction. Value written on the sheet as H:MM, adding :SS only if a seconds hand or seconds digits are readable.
5:31
